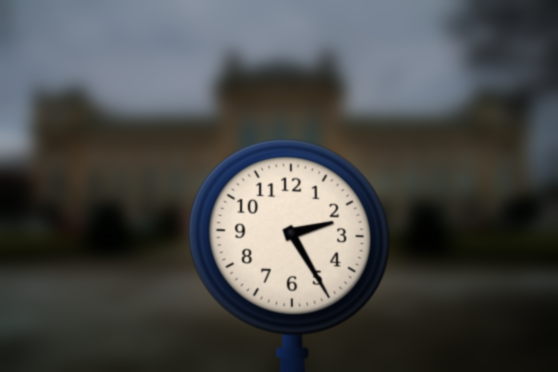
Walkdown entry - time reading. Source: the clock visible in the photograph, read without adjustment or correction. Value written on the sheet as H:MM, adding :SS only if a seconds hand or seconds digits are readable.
2:25
